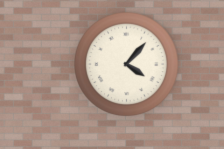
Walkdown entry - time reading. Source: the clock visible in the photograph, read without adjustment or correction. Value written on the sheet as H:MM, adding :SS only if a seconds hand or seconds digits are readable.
4:07
